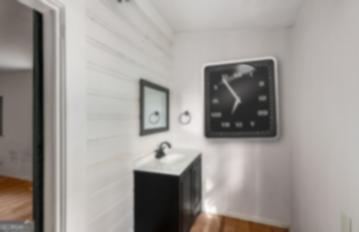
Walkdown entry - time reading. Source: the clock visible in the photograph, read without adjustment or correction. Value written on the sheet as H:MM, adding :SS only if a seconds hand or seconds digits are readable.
6:54
